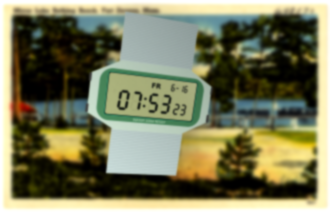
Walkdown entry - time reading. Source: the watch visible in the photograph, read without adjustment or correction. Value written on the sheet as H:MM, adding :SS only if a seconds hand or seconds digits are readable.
7:53:23
